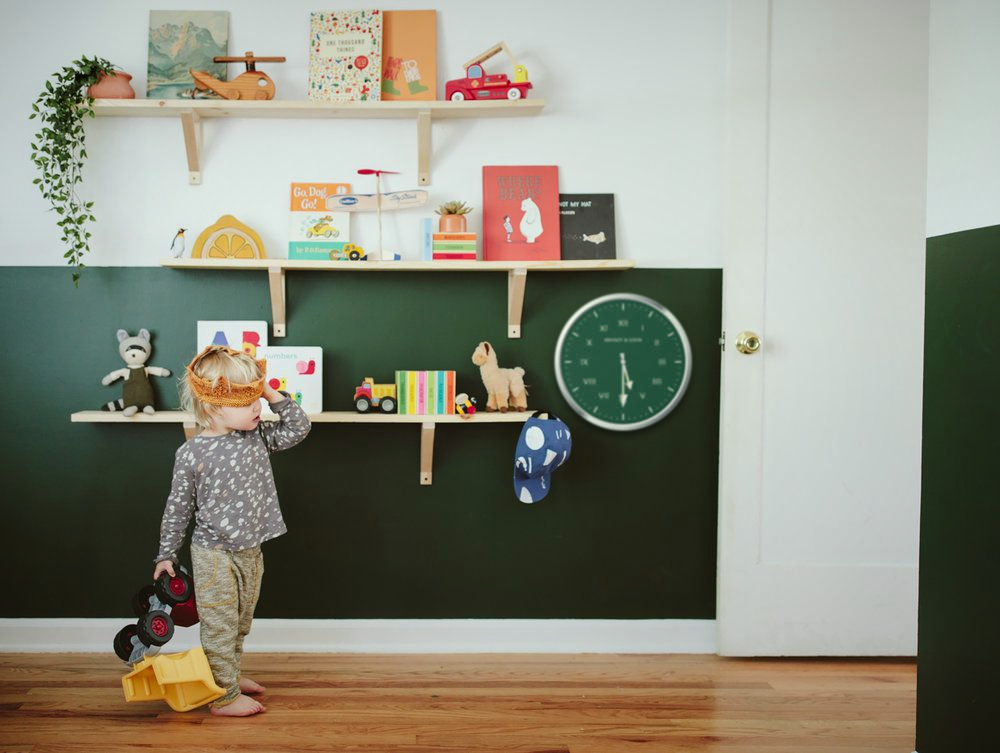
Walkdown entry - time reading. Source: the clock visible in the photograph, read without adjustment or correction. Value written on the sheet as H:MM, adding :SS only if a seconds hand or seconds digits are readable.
5:30
